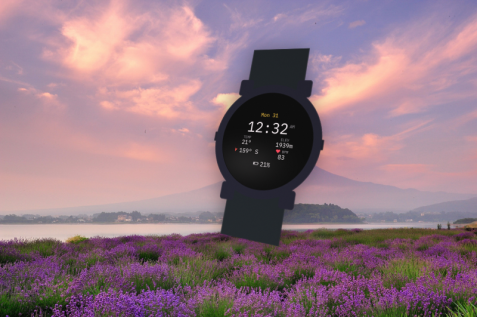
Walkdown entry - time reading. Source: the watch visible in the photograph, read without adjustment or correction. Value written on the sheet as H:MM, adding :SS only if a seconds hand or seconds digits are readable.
12:32
